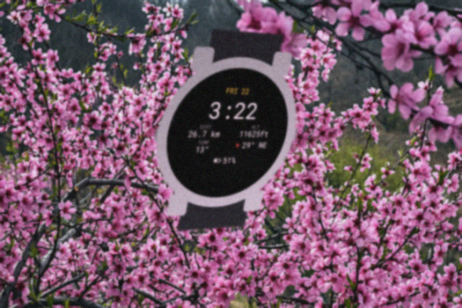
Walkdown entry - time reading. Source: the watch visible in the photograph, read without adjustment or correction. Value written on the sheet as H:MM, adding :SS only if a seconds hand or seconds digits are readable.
3:22
